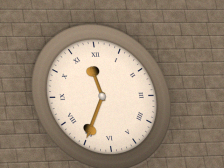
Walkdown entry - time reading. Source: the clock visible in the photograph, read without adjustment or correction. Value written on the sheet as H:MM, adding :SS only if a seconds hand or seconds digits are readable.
11:35
